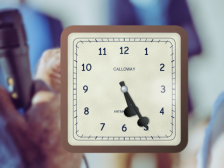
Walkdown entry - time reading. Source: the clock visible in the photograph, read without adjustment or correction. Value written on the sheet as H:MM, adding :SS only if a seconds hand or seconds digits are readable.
5:25
